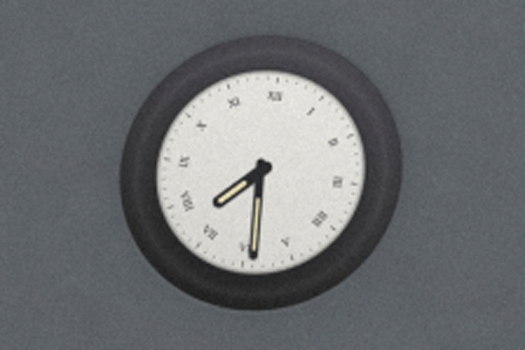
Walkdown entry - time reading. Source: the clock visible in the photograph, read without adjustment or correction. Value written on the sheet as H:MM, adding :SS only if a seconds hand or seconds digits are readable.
7:29
